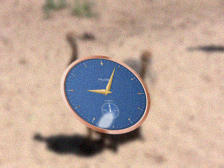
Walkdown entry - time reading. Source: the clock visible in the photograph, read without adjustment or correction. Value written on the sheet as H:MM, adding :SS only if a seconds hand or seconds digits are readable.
9:04
